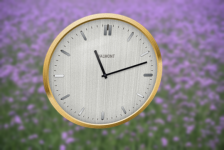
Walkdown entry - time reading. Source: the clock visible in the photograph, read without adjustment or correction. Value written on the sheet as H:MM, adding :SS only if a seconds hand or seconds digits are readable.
11:12
